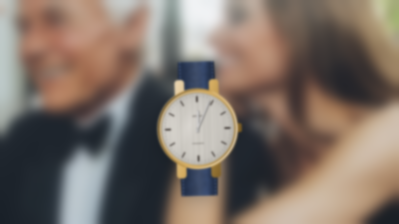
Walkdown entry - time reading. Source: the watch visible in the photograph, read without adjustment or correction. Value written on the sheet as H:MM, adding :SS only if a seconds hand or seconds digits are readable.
12:04
